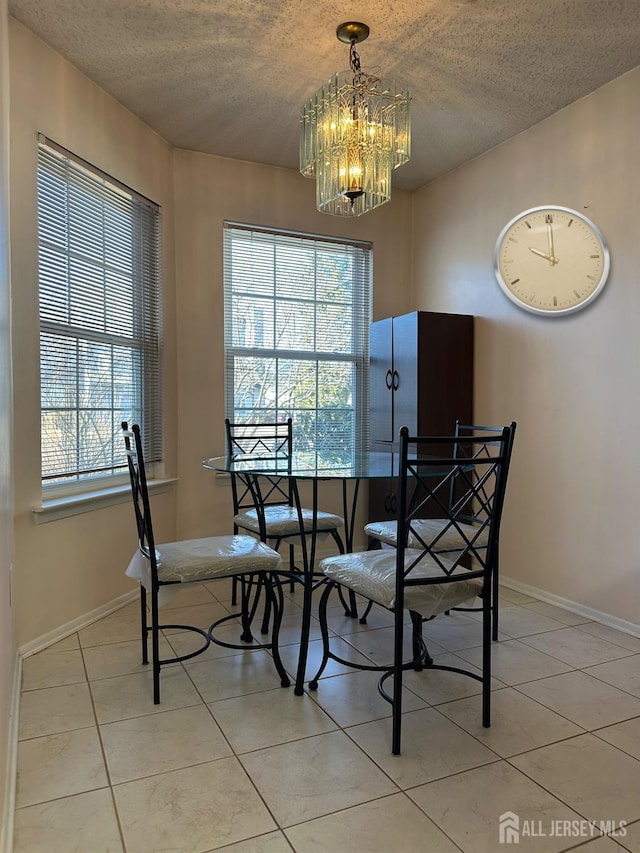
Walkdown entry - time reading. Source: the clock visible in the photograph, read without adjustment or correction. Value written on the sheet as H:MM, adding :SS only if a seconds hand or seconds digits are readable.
10:00
